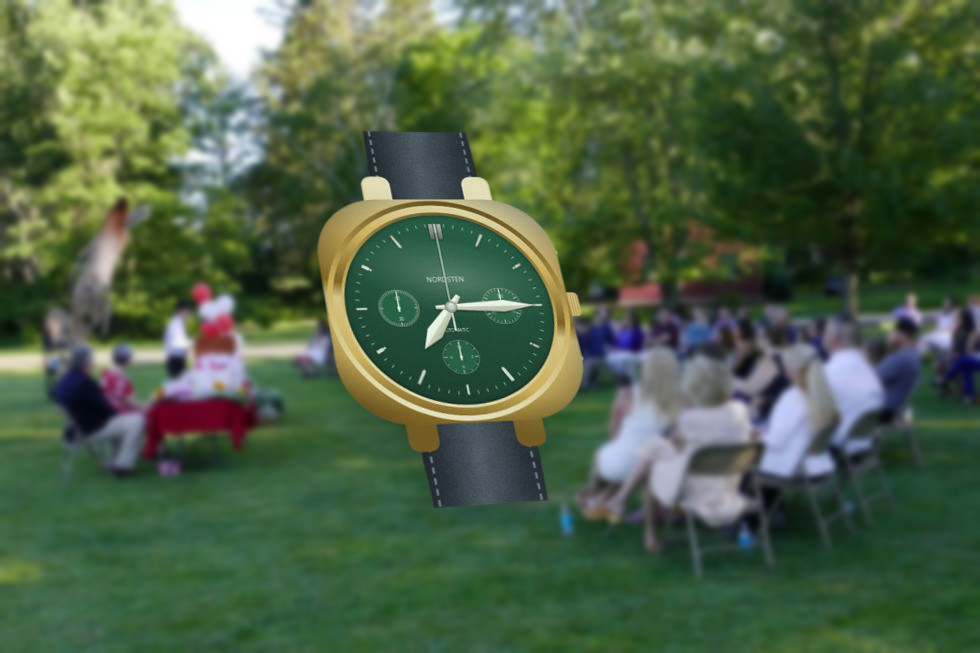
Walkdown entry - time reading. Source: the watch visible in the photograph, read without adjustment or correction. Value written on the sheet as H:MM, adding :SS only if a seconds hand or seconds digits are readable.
7:15
